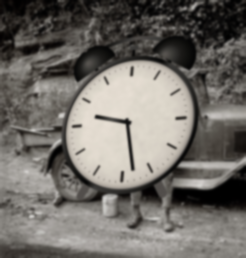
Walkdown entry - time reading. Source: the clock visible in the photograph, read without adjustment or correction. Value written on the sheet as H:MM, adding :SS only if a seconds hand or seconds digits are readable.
9:28
